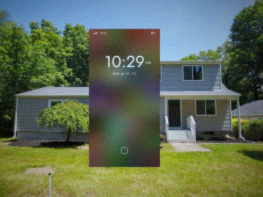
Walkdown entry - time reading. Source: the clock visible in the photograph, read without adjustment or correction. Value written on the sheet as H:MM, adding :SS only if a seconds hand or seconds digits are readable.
10:29
